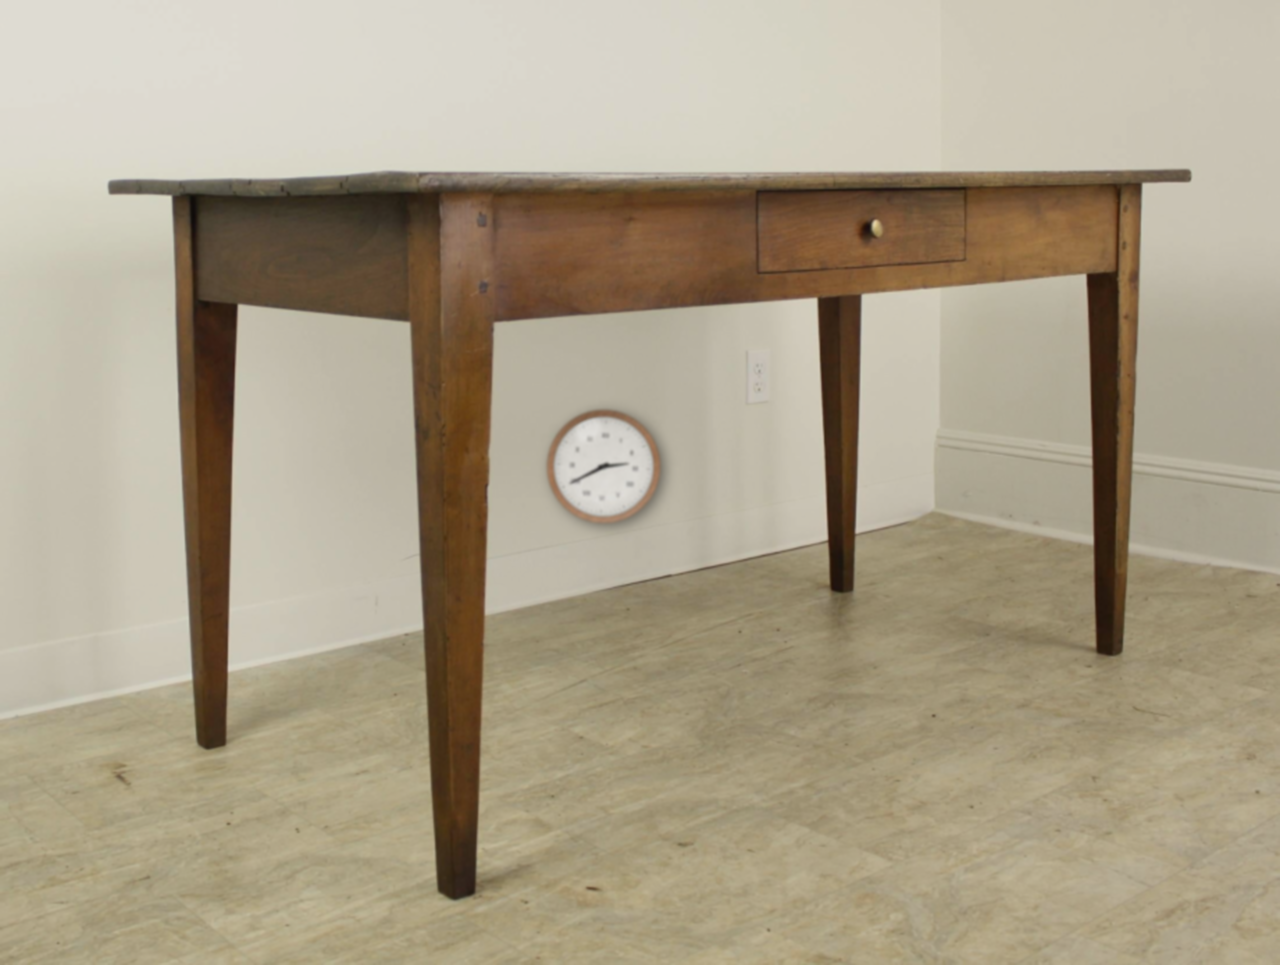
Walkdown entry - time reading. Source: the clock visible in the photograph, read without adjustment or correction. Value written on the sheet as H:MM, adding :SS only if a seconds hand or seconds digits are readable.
2:40
